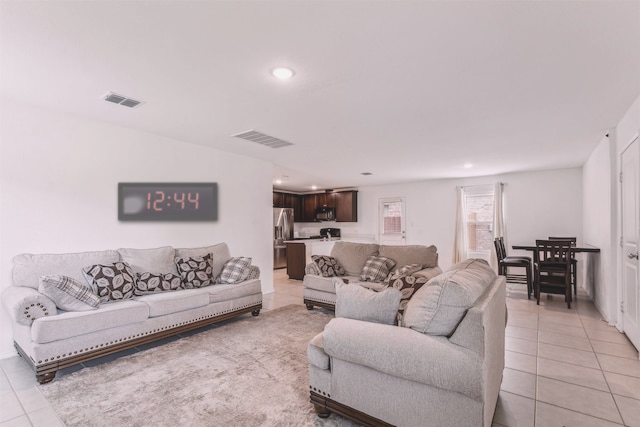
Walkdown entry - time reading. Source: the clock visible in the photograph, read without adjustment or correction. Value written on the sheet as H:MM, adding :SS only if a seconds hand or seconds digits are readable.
12:44
